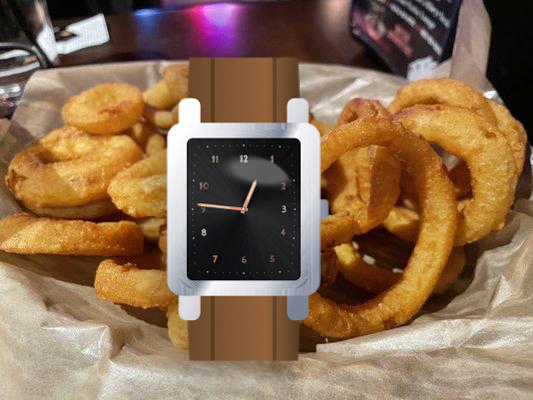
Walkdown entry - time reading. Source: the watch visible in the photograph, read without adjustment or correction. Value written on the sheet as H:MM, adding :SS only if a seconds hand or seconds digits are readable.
12:46
